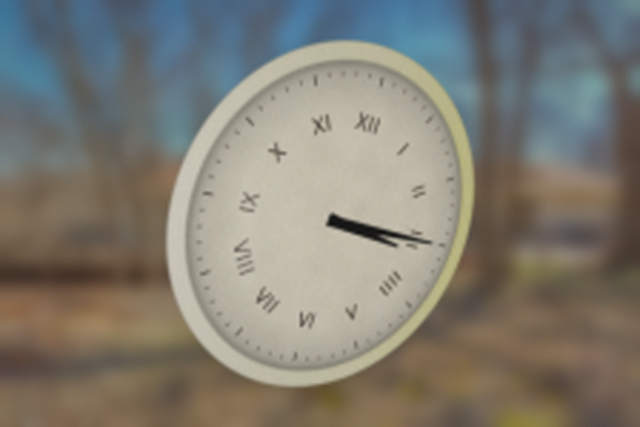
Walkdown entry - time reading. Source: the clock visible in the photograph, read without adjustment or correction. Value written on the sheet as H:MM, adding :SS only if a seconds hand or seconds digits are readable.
3:15
